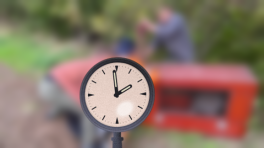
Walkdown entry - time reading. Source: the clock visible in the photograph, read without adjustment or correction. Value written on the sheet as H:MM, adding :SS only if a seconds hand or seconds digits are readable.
1:59
